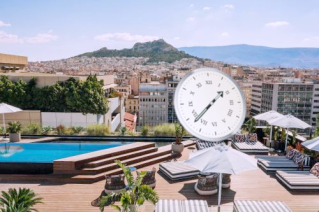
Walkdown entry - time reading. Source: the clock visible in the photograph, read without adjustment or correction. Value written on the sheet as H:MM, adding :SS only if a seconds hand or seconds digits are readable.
1:38
